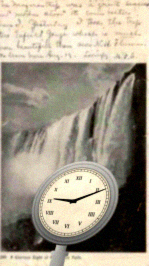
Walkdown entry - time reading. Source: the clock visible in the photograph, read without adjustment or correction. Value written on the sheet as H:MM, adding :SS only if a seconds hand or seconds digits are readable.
9:11
